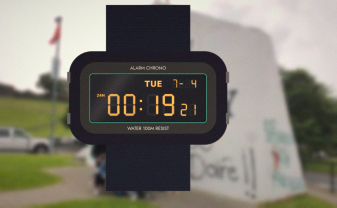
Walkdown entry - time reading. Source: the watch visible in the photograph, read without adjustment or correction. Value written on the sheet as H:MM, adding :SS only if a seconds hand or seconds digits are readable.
0:19:21
